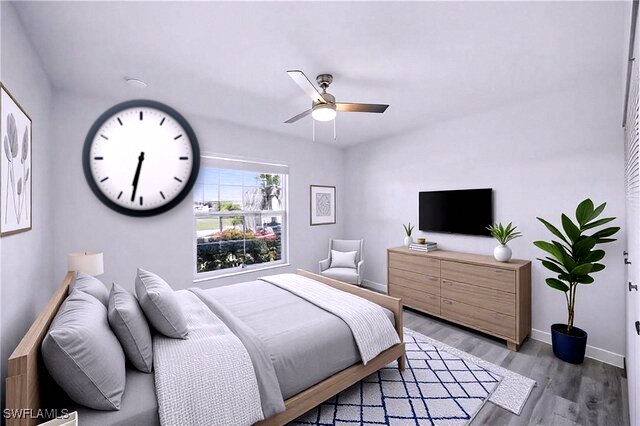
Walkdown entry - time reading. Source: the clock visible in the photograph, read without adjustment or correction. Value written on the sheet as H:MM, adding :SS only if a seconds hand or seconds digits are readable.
6:32
